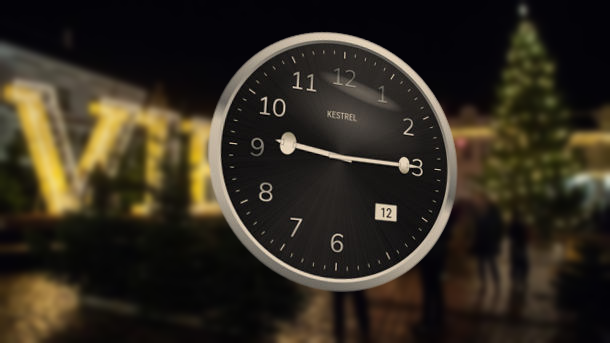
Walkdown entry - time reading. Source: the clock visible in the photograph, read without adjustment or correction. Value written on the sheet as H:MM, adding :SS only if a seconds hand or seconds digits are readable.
9:15
